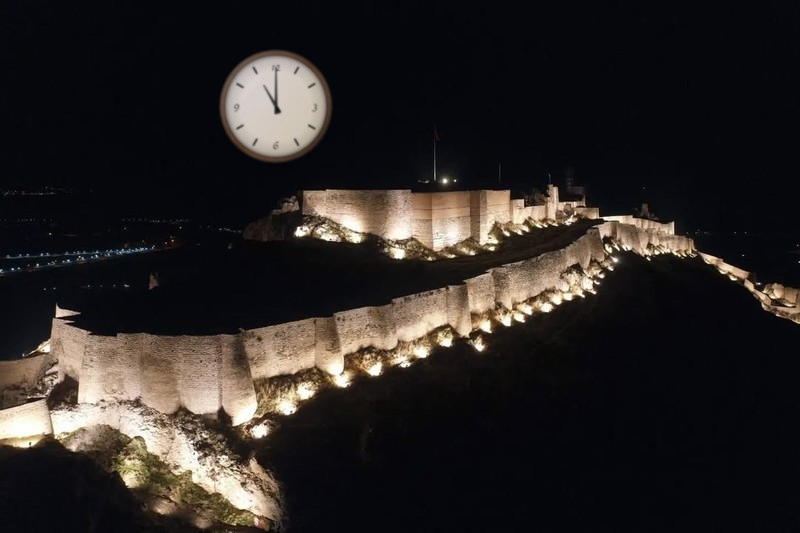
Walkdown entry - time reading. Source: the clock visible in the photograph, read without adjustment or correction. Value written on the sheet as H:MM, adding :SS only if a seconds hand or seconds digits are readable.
11:00
